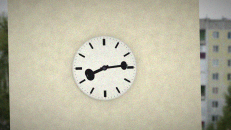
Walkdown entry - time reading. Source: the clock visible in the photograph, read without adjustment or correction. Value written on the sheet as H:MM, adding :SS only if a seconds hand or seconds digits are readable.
8:14
